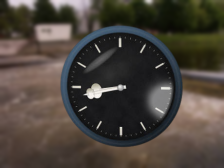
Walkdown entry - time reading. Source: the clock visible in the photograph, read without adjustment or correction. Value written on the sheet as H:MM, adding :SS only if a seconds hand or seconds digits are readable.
8:43
